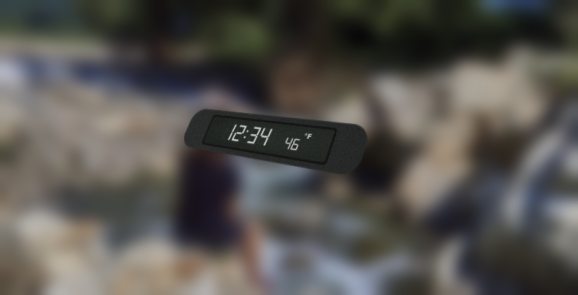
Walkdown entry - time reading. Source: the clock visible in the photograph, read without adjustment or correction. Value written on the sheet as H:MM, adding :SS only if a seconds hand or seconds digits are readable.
12:34
